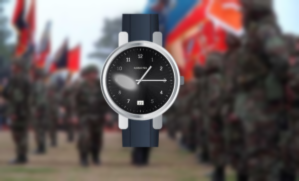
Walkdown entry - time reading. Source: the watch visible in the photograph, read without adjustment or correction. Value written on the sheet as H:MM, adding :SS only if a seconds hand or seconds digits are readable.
1:15
